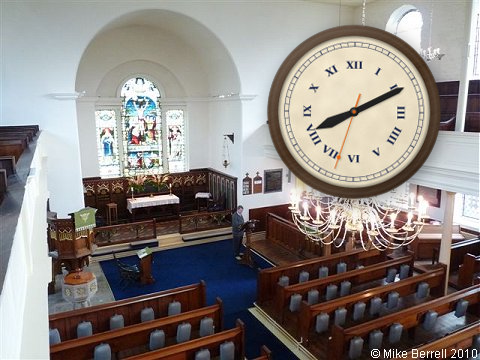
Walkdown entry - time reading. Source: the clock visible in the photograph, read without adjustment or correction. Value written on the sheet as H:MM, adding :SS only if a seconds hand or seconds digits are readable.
8:10:33
